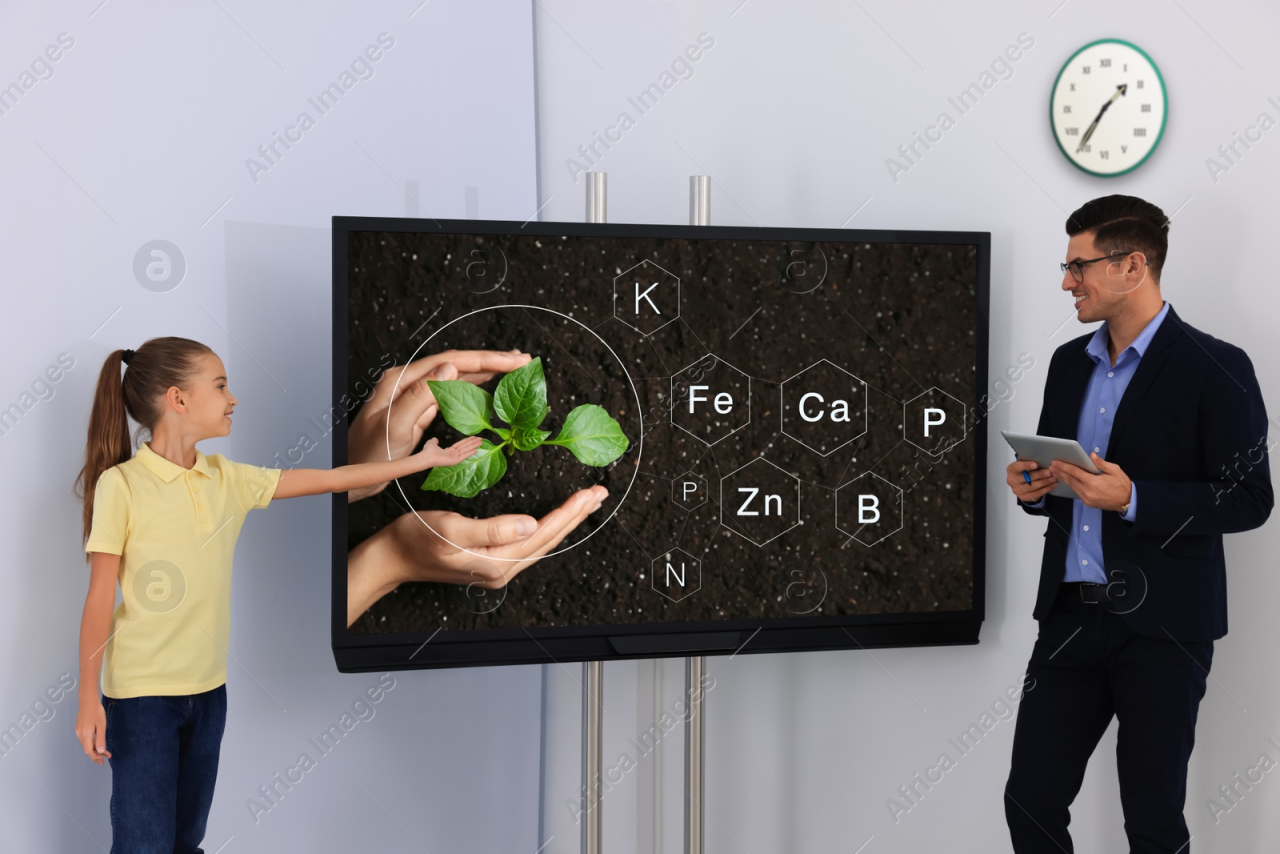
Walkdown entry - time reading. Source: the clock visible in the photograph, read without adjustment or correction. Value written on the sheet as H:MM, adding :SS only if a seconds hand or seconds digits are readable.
1:36
